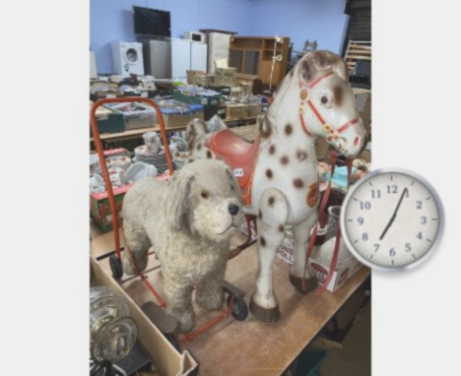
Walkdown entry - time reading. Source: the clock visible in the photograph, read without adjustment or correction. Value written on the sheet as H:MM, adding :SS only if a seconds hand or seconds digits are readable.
7:04
